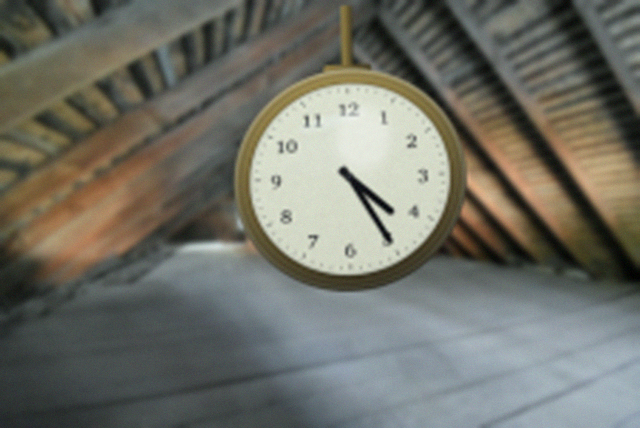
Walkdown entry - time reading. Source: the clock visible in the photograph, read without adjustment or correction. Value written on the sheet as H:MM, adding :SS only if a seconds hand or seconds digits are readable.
4:25
